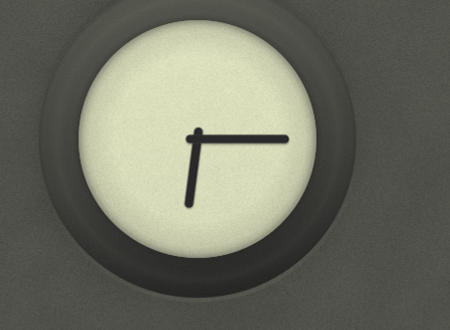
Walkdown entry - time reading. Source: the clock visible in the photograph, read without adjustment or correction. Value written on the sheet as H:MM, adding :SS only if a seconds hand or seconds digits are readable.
6:15
